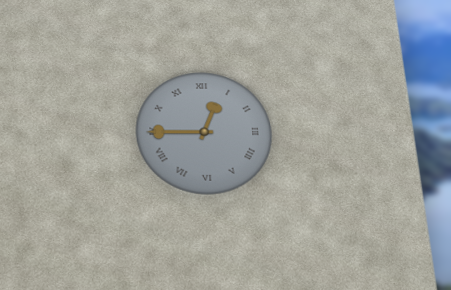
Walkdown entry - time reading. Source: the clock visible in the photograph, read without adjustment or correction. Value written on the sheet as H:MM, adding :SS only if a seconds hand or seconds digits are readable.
12:45
